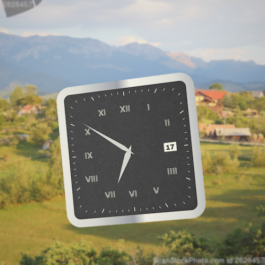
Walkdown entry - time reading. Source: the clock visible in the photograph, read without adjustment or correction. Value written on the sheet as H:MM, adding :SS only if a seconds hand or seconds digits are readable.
6:51
